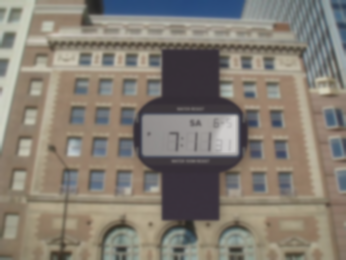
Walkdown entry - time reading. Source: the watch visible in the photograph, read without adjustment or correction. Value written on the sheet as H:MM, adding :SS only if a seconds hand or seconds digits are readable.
7:11:31
